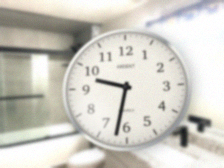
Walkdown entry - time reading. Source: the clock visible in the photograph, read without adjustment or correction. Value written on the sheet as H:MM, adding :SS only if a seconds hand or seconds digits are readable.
9:32
